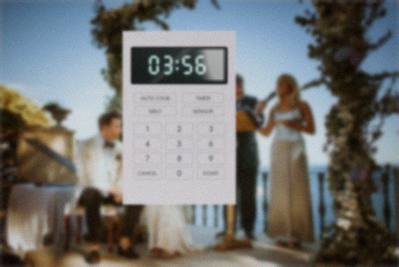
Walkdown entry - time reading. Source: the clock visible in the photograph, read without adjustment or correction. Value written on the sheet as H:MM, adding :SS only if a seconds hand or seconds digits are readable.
3:56
